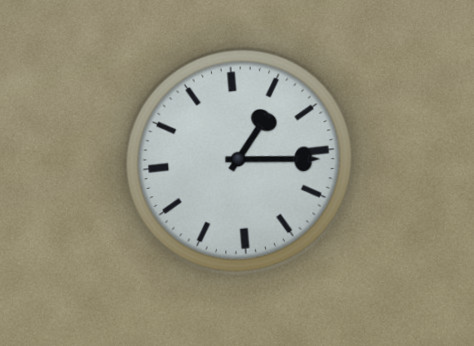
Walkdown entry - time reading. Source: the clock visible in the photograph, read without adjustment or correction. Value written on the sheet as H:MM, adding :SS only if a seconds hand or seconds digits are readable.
1:16
